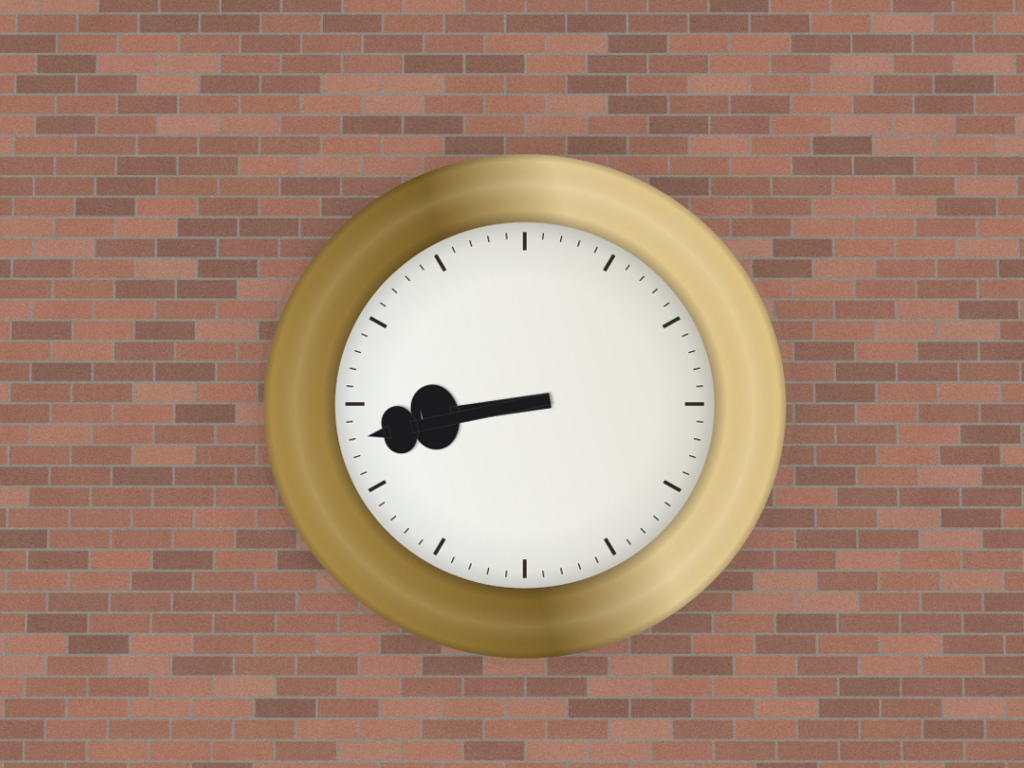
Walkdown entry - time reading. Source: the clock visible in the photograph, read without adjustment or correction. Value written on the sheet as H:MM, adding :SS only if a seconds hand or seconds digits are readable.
8:43
